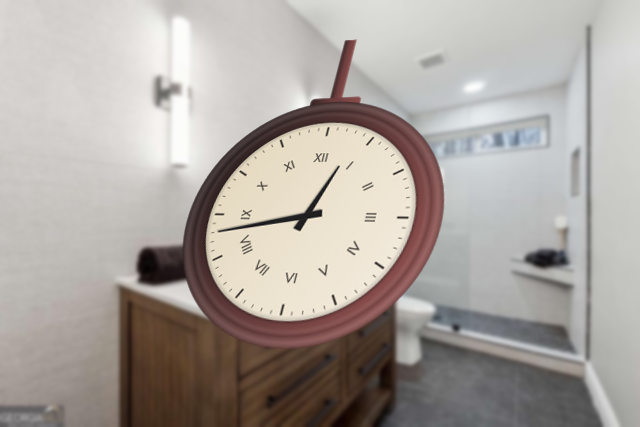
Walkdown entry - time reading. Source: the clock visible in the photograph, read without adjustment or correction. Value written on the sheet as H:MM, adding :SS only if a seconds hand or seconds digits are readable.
12:43
